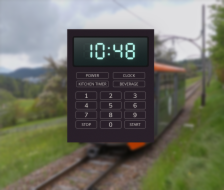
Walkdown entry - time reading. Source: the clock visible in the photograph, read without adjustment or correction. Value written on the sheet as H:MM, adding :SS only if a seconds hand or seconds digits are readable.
10:48
